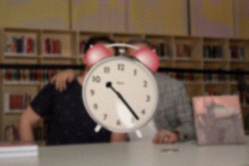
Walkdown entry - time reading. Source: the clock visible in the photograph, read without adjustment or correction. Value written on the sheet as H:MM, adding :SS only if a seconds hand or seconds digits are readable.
10:23
